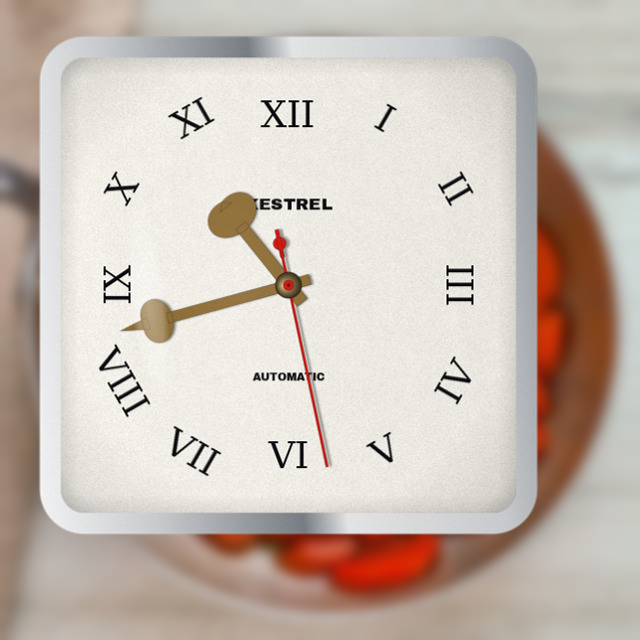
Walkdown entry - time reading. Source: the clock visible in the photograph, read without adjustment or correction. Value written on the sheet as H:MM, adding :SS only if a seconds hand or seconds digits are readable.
10:42:28
